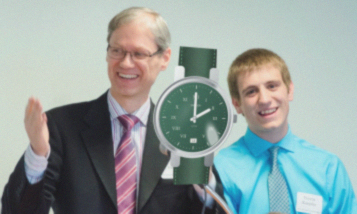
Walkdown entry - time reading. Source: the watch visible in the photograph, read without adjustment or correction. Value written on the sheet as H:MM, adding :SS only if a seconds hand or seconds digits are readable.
2:00
